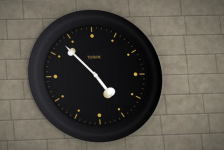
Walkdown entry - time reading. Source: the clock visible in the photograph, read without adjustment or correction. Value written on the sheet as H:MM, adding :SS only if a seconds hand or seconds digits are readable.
4:53
